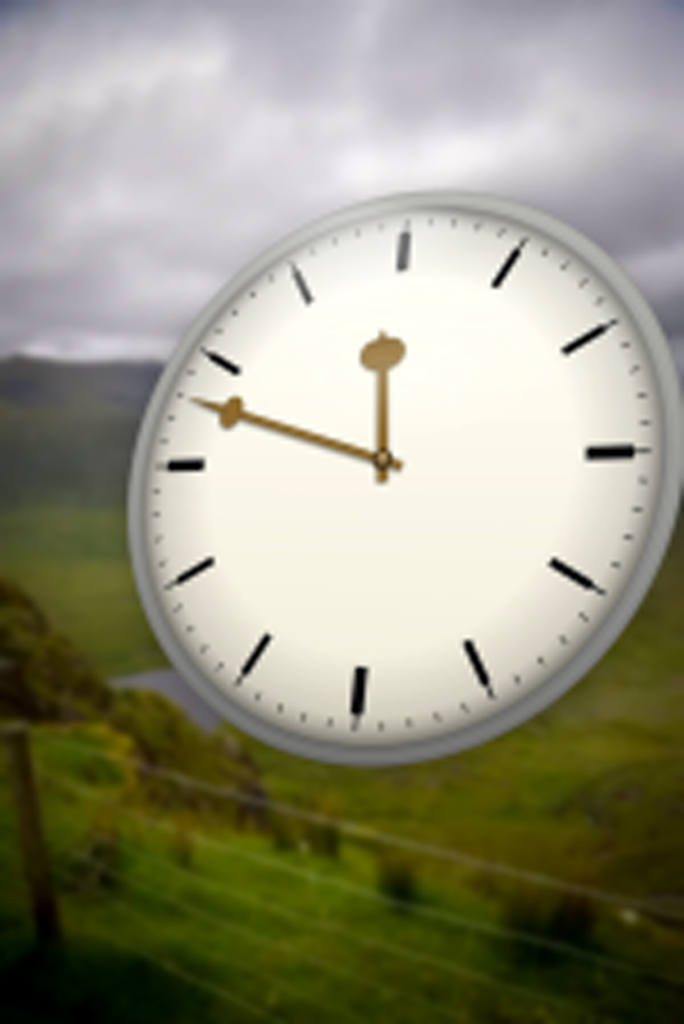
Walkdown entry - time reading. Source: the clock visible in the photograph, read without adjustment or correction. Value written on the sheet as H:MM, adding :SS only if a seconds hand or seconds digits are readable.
11:48
